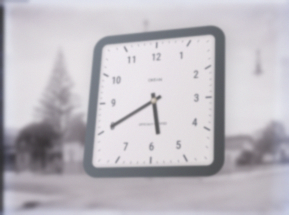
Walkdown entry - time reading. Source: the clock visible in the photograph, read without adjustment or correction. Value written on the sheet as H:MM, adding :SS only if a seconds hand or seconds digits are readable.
5:40
